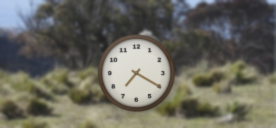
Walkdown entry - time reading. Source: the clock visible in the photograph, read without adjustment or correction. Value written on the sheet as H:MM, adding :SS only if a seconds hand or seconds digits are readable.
7:20
